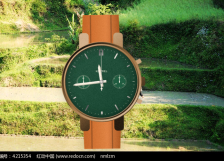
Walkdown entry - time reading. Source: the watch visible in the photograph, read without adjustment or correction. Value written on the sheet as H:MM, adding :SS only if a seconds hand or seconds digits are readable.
11:44
